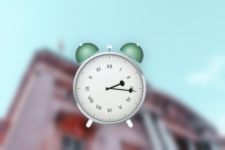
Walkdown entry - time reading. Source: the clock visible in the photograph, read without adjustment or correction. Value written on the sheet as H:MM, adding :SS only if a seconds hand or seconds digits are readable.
2:16
